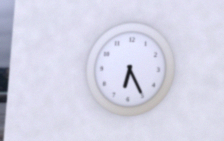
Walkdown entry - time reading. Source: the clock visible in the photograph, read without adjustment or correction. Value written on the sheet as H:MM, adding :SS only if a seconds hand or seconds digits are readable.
6:25
